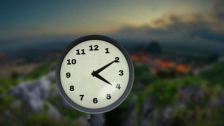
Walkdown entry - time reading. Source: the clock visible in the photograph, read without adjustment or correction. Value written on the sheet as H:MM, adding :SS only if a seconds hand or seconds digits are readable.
4:10
